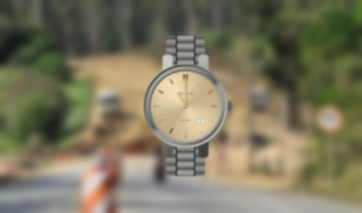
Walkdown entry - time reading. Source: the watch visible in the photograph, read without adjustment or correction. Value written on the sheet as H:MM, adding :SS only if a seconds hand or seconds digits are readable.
11:00
